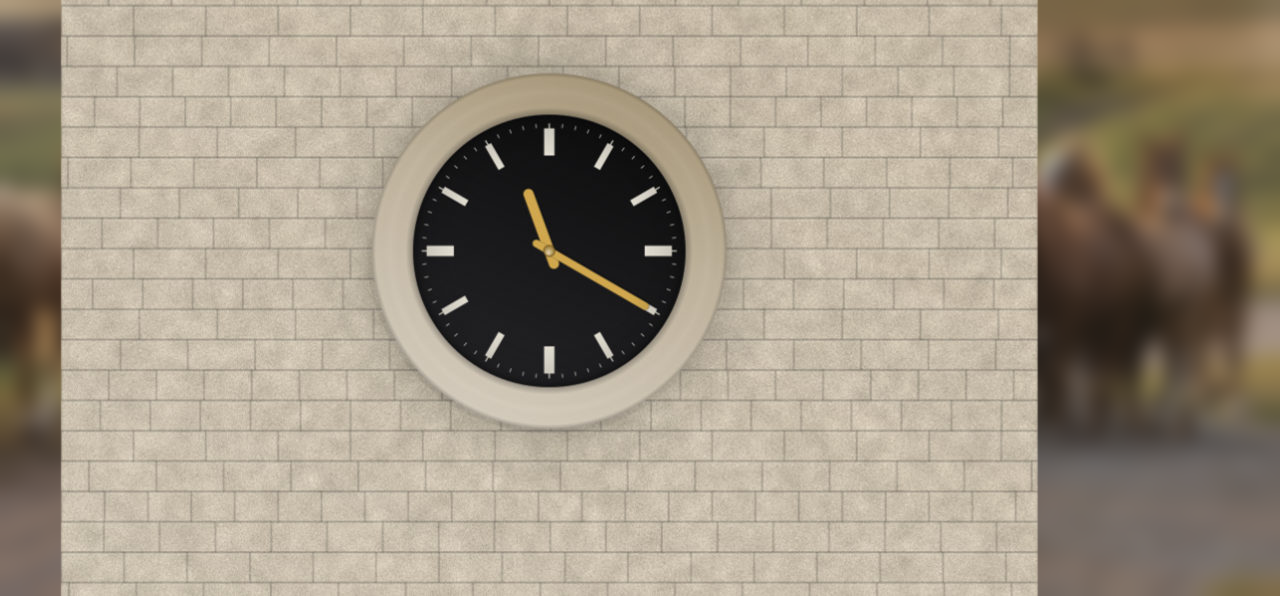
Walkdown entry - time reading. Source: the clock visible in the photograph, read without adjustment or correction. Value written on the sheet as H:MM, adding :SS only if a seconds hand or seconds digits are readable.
11:20
